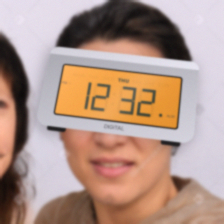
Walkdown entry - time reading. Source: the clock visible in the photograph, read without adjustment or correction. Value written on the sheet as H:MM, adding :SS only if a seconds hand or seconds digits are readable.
12:32
